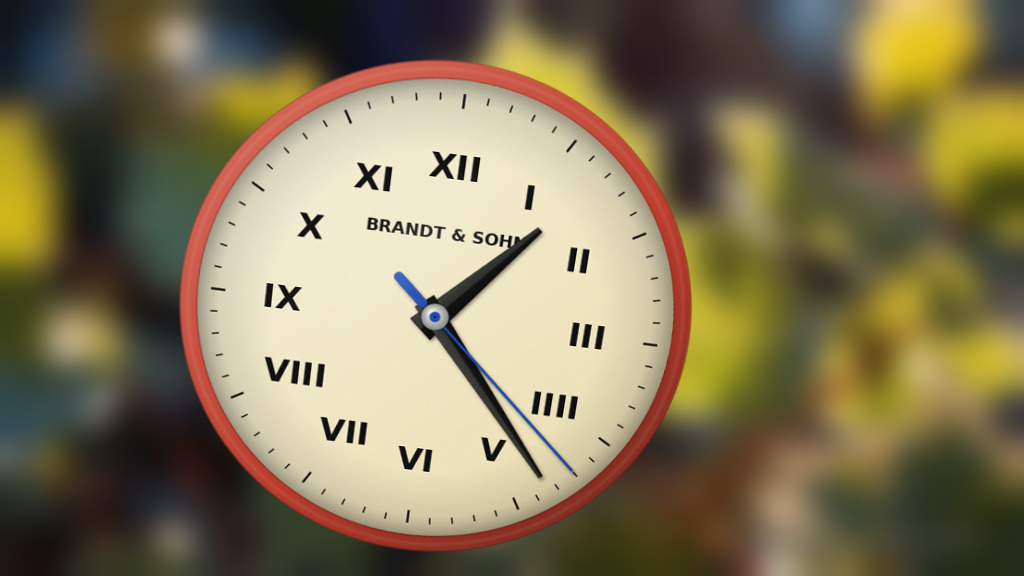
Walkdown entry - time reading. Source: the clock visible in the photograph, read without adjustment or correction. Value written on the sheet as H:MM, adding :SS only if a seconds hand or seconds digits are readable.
1:23:22
